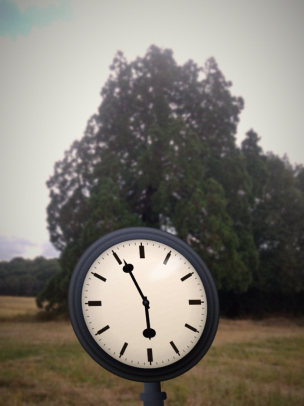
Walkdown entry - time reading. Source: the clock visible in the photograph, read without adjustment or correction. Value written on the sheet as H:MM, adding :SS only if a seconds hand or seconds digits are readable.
5:56
